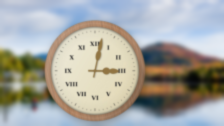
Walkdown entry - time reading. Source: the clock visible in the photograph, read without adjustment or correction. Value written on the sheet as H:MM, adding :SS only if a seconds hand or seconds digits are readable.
3:02
